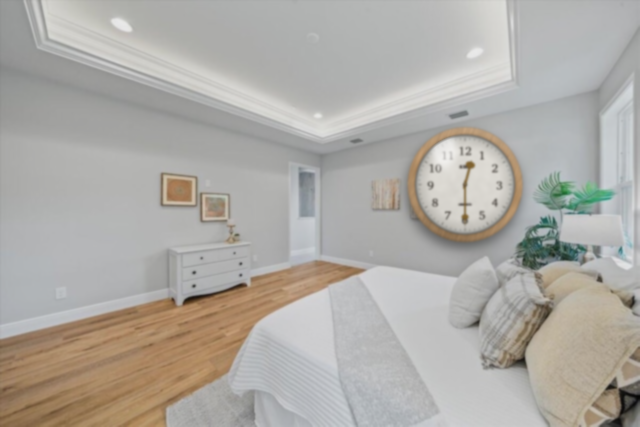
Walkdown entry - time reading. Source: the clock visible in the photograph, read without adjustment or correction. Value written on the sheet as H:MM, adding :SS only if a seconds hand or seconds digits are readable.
12:30
